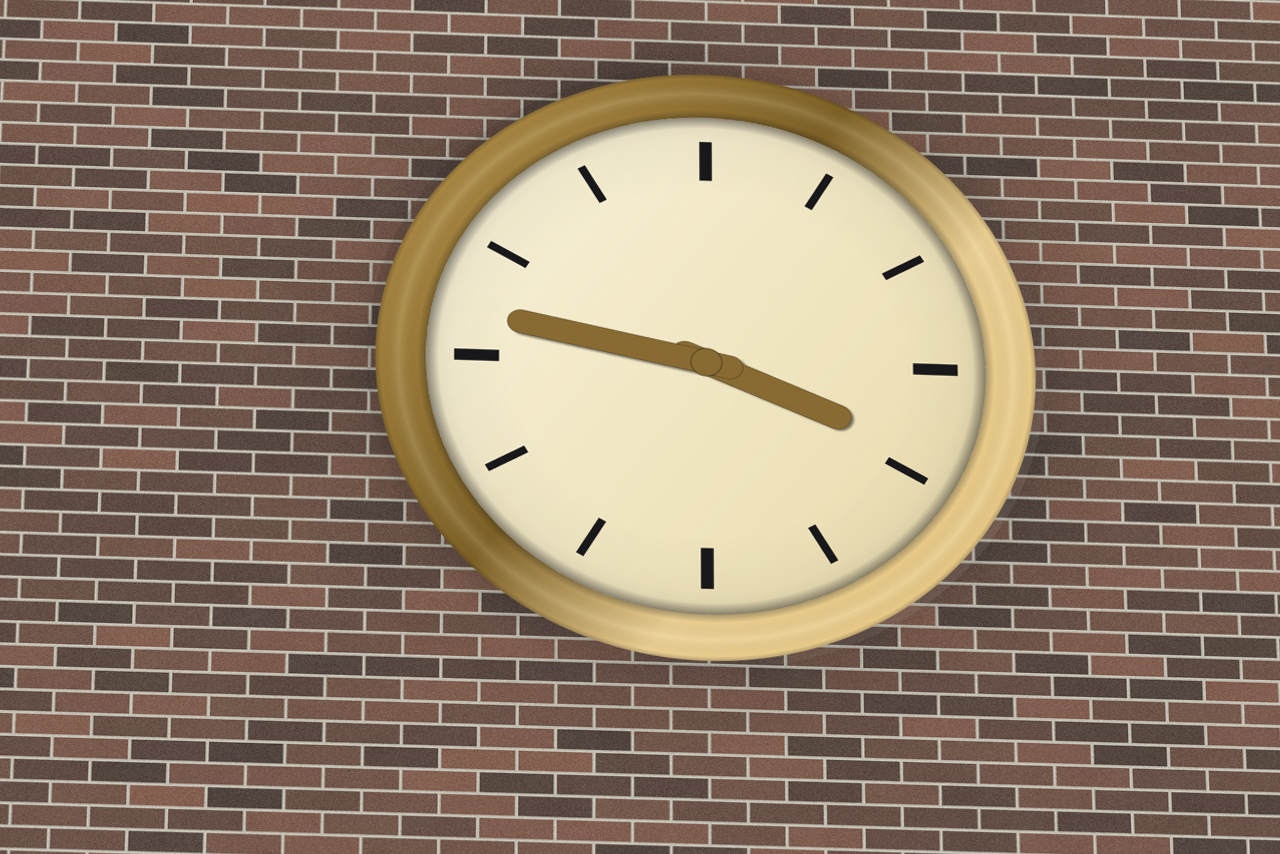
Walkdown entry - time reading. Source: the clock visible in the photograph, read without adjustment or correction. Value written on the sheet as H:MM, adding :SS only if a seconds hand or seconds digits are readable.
3:47
